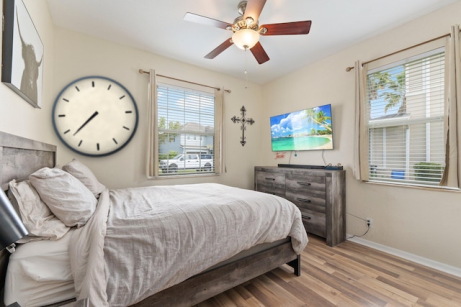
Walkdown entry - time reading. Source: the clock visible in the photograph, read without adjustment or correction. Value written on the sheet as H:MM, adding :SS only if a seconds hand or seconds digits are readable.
7:38
